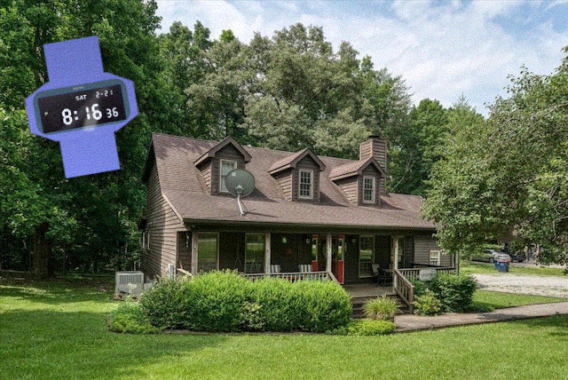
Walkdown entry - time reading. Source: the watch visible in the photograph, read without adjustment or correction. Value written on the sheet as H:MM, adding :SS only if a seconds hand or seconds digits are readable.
8:16:36
